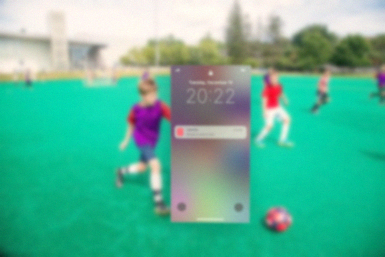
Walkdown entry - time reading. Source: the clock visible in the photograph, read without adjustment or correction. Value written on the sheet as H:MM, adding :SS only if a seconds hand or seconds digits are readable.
20:22
